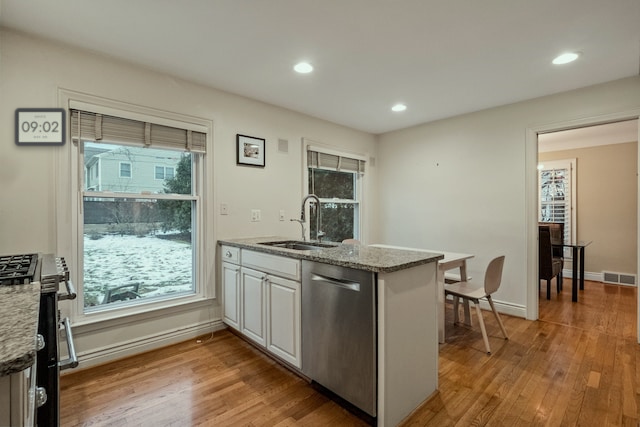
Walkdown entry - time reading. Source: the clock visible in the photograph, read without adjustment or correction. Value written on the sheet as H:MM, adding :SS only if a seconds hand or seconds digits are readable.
9:02
